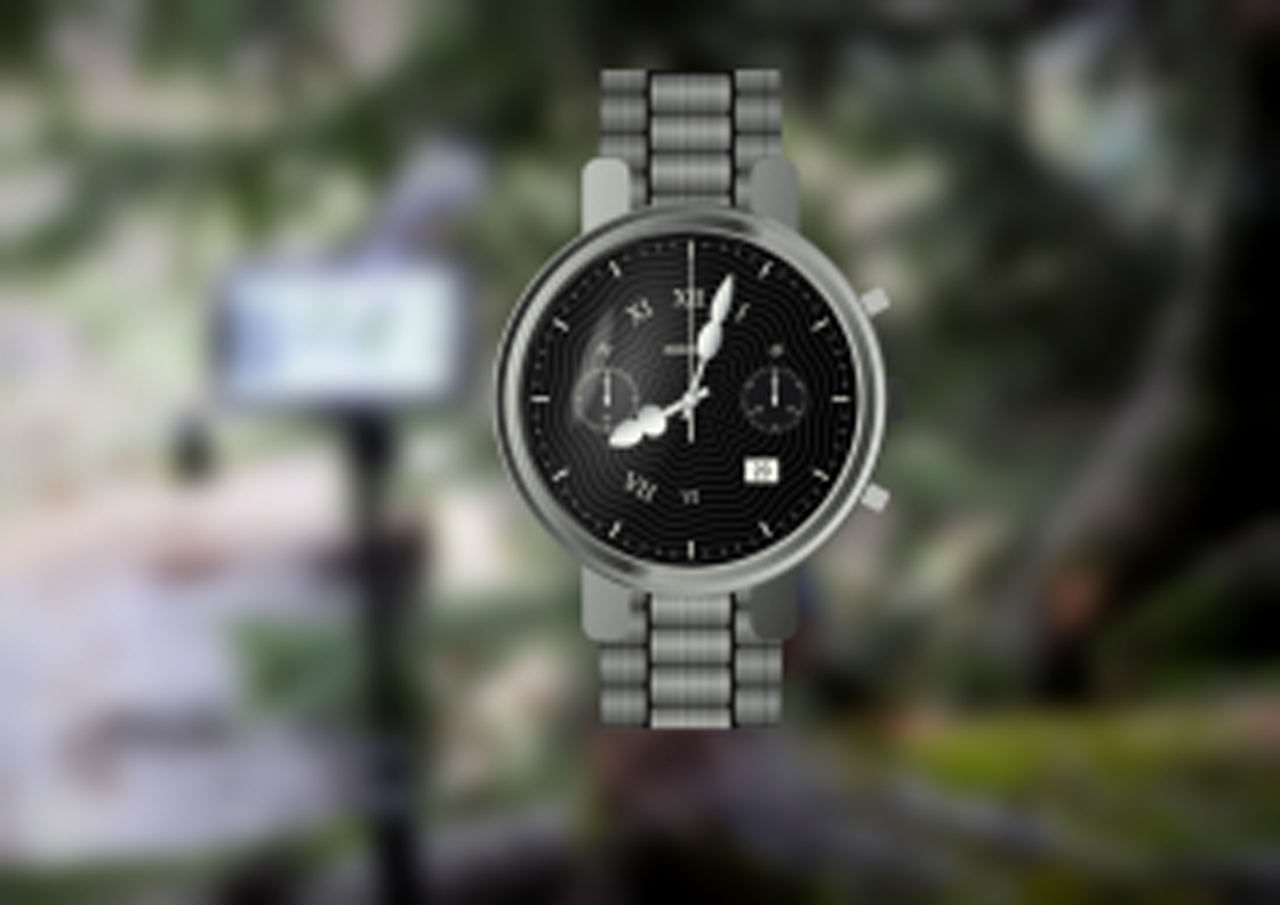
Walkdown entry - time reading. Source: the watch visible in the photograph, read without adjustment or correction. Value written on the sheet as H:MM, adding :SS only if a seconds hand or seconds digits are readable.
8:03
